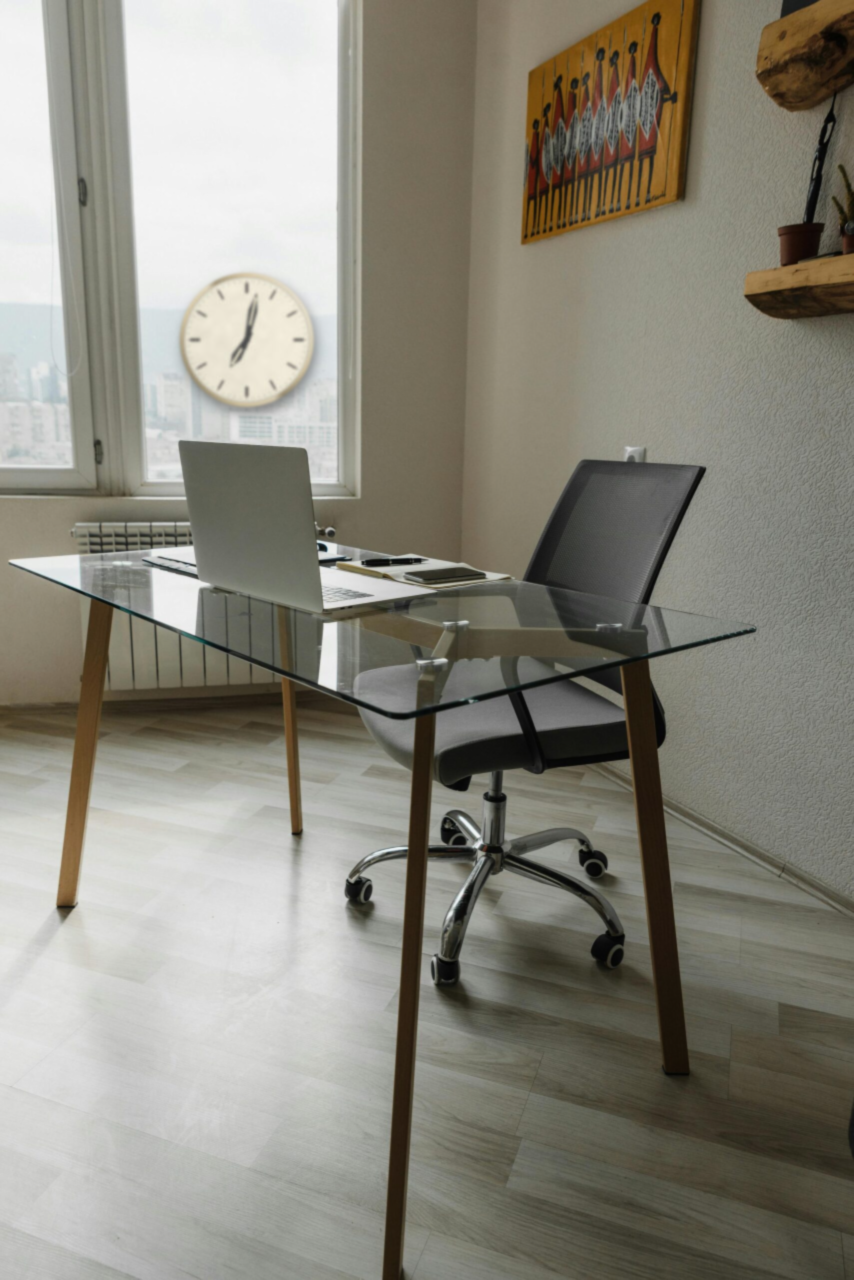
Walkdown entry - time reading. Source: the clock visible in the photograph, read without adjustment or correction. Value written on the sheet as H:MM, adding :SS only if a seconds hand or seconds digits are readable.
7:02
